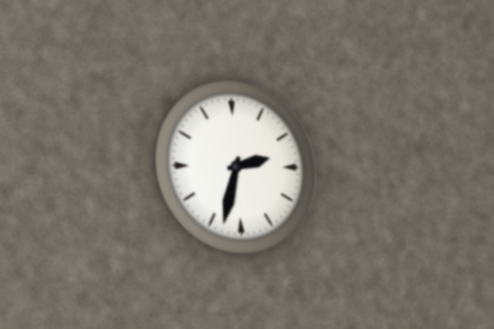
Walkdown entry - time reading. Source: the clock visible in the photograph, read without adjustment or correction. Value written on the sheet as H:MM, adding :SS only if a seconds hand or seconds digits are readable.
2:33
